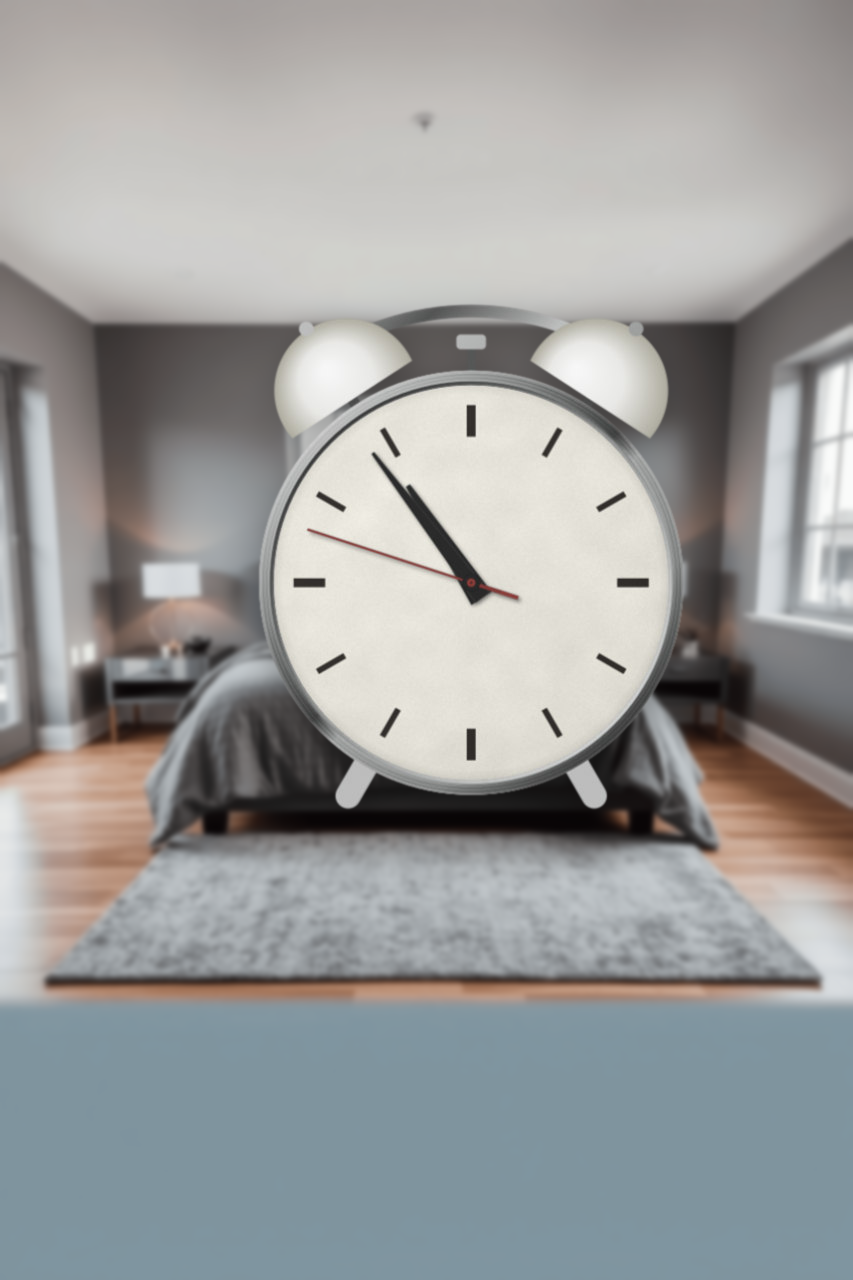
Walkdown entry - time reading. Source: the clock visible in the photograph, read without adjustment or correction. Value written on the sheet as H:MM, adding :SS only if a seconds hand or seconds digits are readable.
10:53:48
